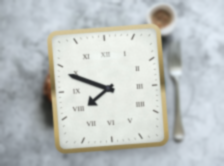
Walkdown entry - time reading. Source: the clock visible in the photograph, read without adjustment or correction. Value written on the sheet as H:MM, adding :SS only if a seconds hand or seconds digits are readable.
7:49
